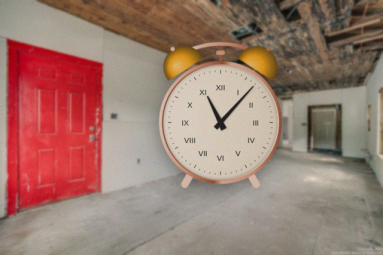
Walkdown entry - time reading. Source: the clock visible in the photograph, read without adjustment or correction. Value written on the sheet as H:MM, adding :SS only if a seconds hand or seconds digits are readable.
11:07
